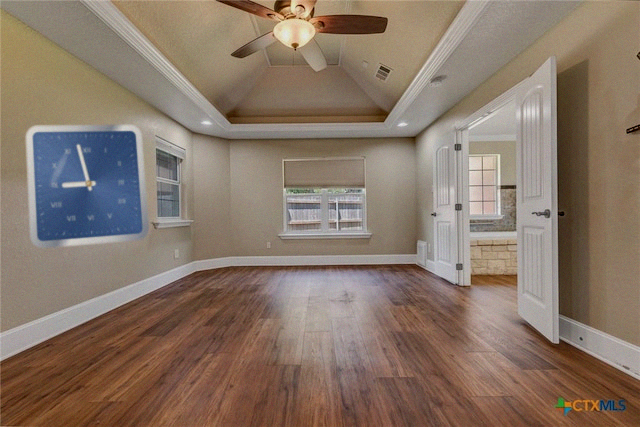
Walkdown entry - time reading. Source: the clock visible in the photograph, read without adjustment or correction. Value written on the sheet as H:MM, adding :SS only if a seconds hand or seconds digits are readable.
8:58
